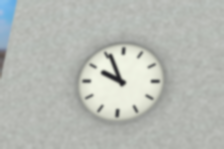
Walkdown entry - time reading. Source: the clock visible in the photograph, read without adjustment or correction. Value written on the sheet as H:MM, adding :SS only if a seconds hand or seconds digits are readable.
9:56
